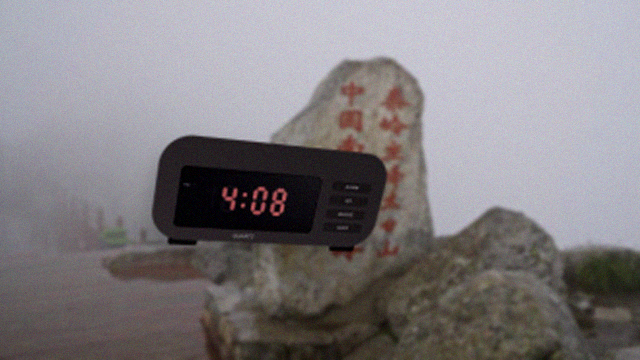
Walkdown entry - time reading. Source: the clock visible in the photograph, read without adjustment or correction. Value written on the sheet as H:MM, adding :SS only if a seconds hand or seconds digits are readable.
4:08
